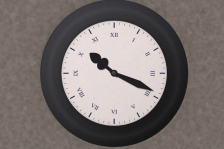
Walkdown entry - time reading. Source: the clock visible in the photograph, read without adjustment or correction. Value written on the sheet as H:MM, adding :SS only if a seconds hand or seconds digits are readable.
10:19
